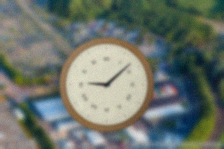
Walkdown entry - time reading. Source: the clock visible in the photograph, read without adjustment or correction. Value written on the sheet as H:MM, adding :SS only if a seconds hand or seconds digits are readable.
9:08
